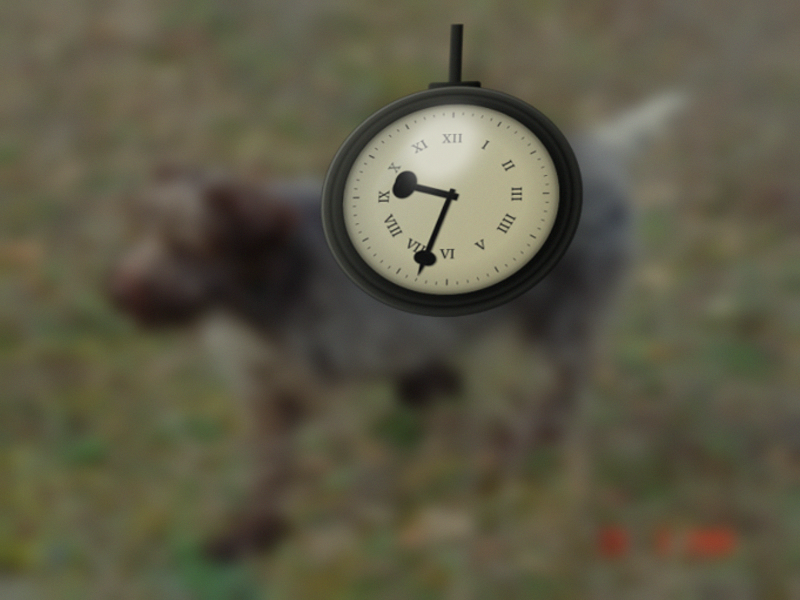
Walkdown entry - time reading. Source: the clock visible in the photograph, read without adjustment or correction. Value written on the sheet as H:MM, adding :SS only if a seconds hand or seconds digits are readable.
9:33
